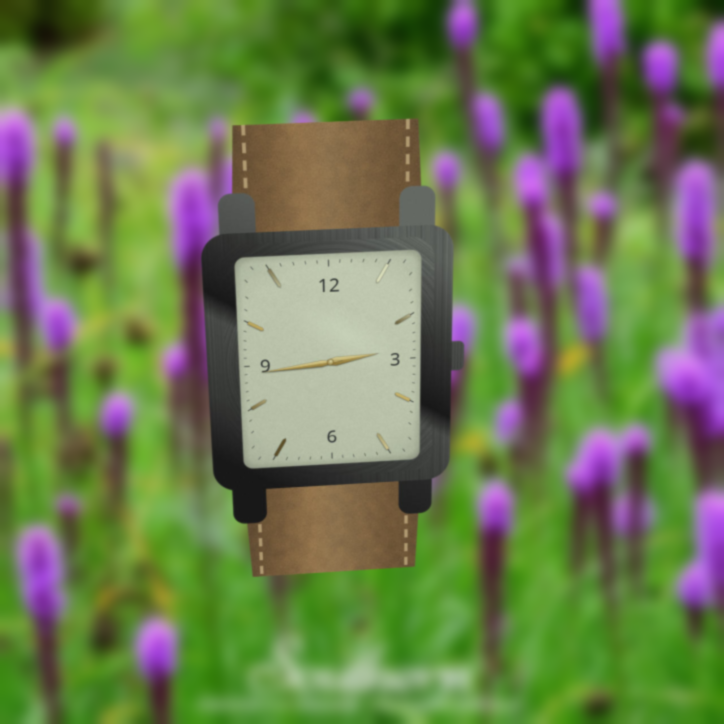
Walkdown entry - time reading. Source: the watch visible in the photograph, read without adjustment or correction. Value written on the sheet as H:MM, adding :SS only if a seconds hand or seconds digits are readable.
2:44
